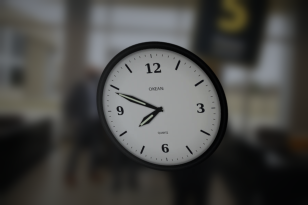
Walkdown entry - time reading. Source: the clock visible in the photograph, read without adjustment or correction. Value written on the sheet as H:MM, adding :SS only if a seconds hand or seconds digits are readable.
7:49
